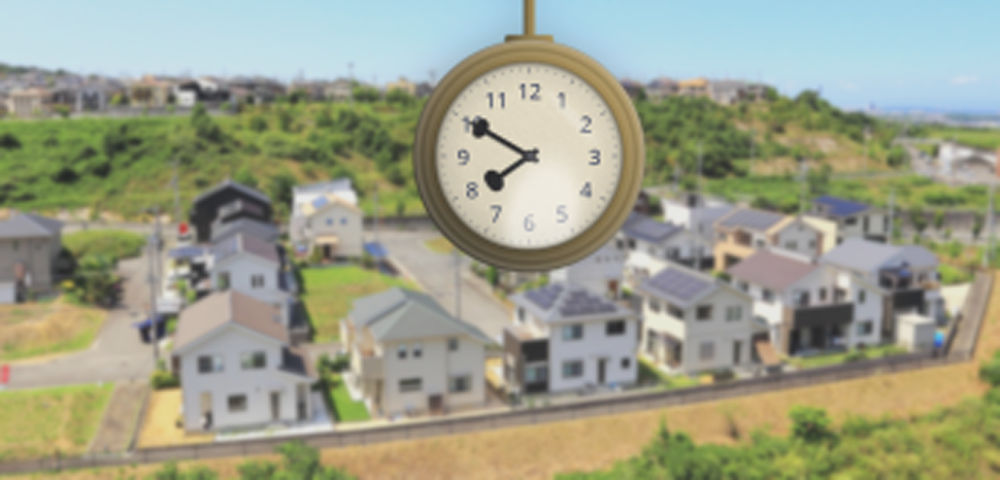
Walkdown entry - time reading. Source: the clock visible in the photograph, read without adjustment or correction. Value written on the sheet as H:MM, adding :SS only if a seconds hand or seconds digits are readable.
7:50
